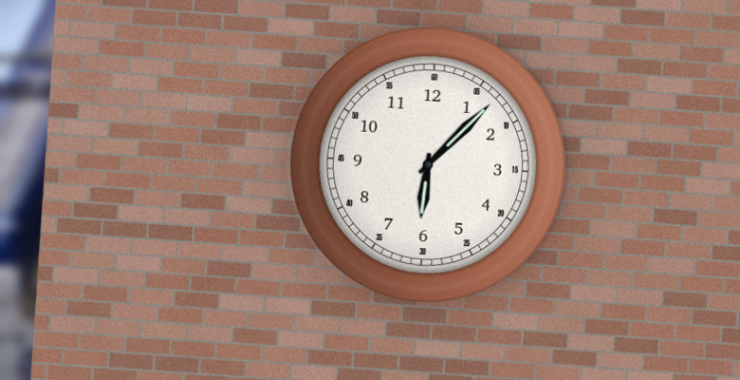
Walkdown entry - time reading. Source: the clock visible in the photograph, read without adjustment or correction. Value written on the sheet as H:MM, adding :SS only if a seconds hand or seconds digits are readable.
6:07
